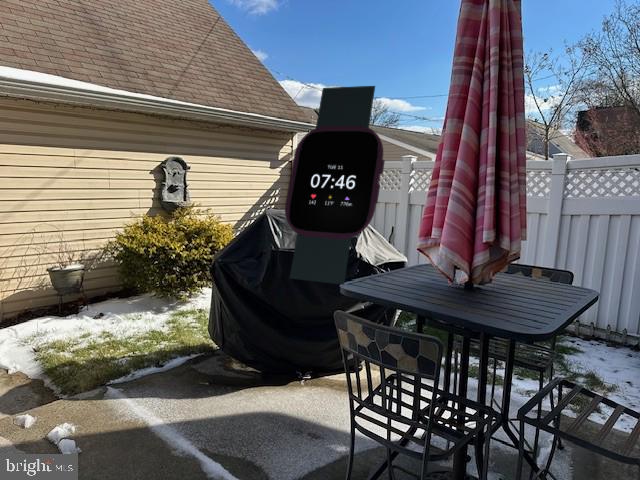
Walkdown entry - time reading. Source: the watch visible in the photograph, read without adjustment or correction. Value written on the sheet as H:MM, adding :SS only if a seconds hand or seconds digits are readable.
7:46
